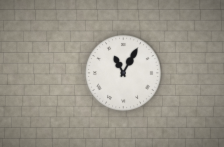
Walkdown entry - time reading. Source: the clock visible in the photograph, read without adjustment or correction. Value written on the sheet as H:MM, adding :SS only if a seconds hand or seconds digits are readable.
11:05
